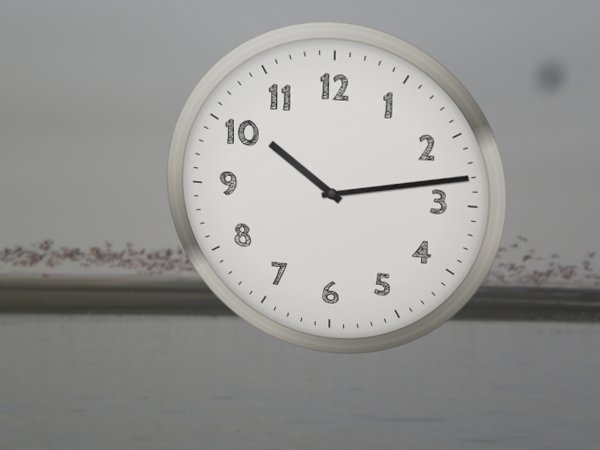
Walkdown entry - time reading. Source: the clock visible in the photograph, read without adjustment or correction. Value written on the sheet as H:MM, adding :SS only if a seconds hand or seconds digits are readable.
10:13
